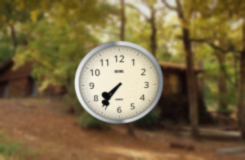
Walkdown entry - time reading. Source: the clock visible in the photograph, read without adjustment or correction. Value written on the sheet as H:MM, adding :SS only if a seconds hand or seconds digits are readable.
7:36
